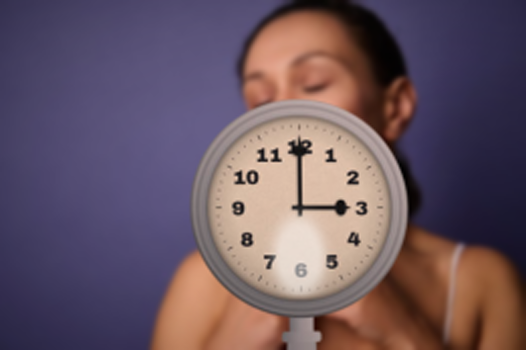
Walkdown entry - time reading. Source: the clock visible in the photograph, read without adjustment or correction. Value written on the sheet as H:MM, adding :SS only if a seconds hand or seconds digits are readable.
3:00
